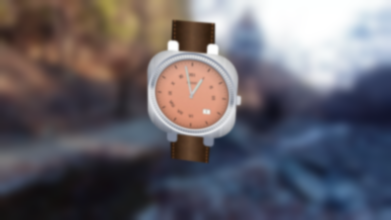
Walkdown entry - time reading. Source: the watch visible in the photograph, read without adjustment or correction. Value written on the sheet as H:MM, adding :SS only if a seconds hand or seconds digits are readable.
12:58
